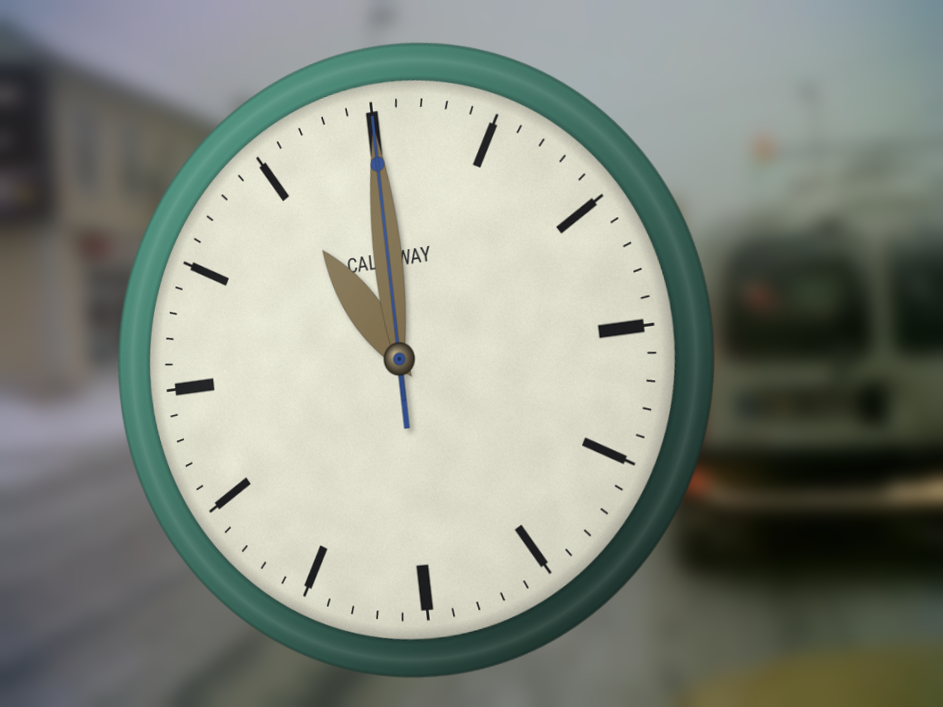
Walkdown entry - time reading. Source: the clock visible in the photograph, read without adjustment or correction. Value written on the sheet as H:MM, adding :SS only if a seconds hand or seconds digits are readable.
11:00:00
